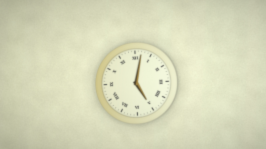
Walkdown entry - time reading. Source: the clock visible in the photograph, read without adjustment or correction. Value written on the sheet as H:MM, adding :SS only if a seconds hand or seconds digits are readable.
5:02
